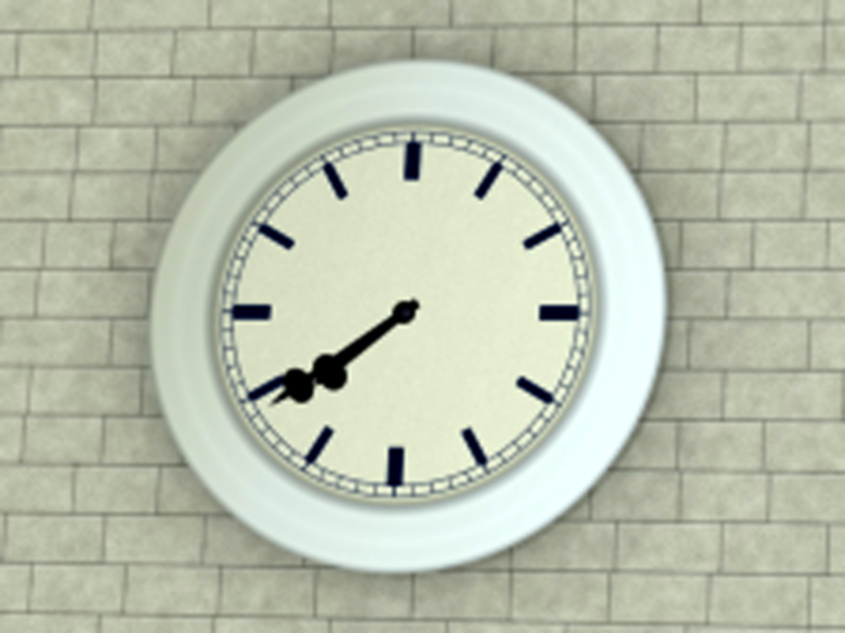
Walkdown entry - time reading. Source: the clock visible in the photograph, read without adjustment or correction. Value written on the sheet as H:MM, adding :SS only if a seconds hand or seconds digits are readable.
7:39
